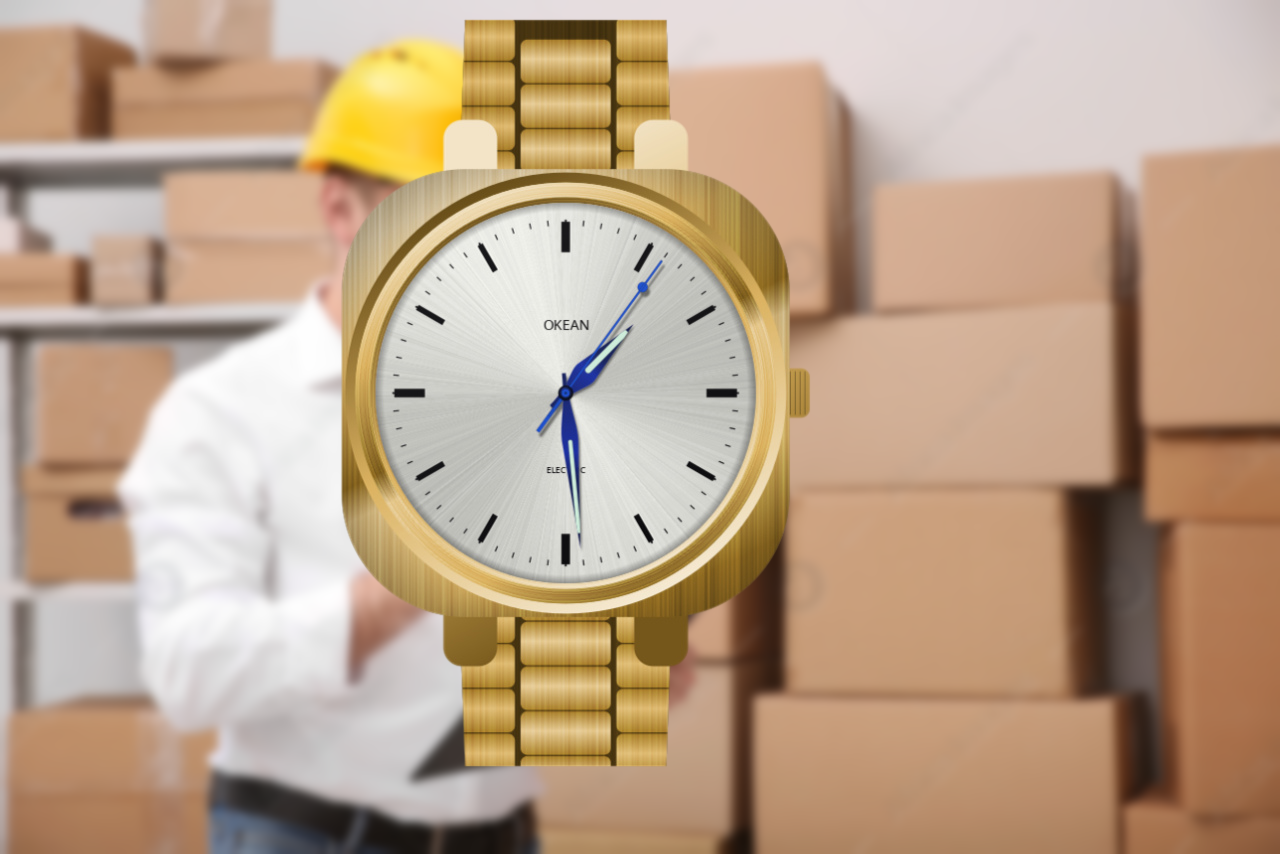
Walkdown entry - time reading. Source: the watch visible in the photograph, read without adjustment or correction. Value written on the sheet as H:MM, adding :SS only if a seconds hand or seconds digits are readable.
1:29:06
